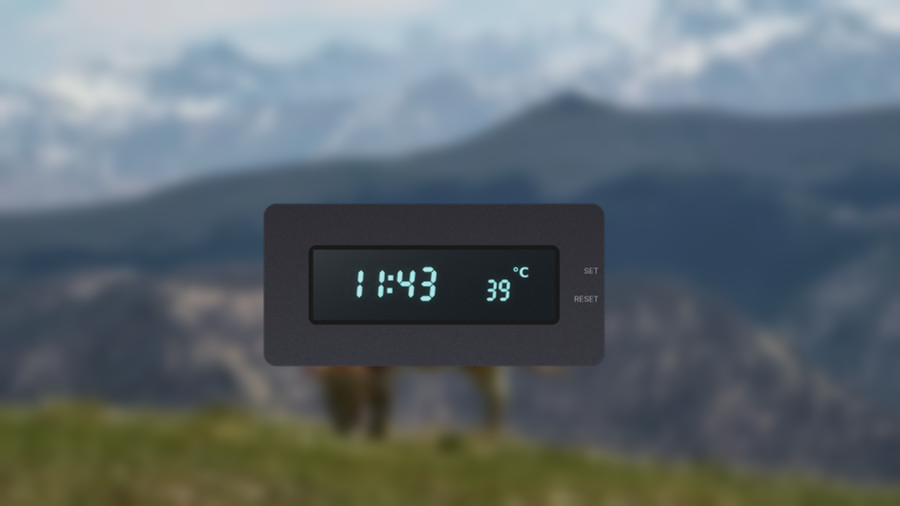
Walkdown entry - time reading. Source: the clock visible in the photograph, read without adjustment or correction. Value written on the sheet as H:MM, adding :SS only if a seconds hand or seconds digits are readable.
11:43
